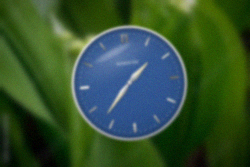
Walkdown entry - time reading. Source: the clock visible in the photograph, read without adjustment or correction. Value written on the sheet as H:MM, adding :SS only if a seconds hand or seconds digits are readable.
1:37
